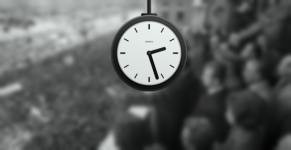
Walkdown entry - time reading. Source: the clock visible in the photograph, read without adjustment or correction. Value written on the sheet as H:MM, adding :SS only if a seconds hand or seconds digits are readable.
2:27
